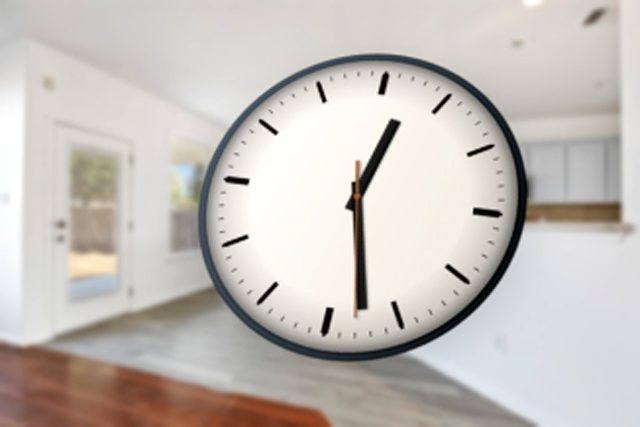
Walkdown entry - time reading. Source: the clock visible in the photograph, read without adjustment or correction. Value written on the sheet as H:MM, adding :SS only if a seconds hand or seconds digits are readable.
12:27:28
